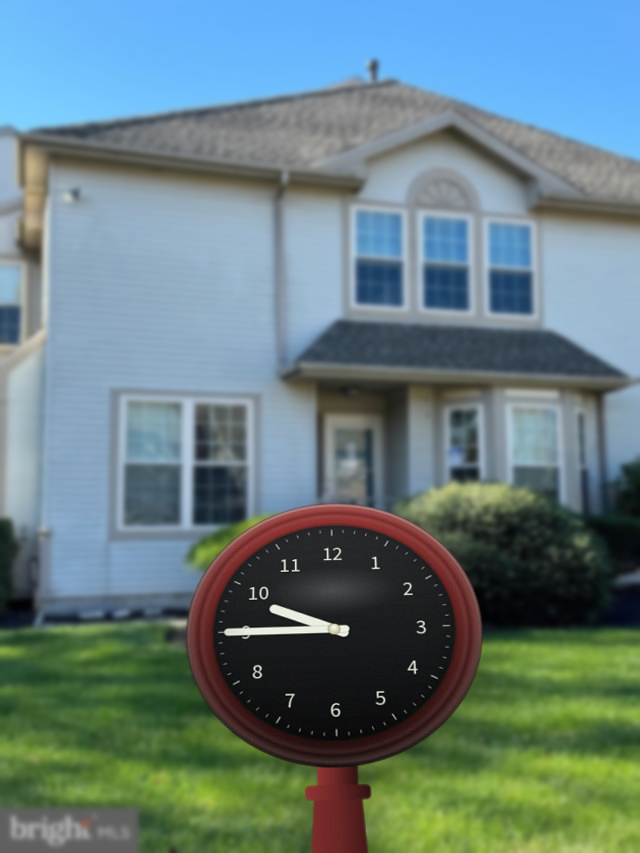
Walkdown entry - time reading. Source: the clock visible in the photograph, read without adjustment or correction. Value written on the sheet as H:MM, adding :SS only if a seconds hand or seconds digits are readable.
9:45
